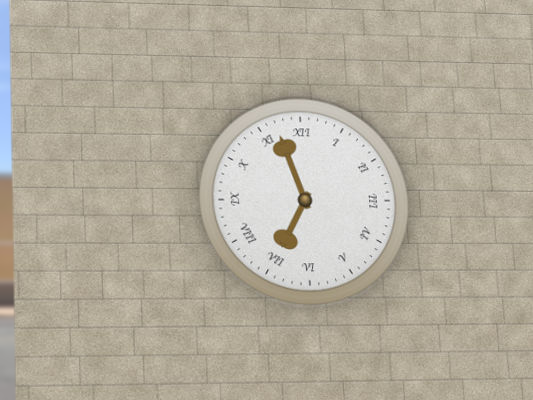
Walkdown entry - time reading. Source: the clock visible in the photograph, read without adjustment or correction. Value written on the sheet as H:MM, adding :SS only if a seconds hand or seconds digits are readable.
6:57
